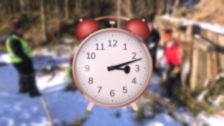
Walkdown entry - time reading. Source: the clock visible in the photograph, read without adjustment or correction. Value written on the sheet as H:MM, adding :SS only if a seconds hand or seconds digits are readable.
3:12
